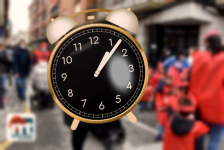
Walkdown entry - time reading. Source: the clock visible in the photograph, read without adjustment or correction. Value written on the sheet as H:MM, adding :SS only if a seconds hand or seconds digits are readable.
1:07
